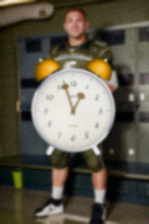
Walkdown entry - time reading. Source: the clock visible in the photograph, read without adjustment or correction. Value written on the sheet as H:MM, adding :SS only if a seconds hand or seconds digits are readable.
12:57
